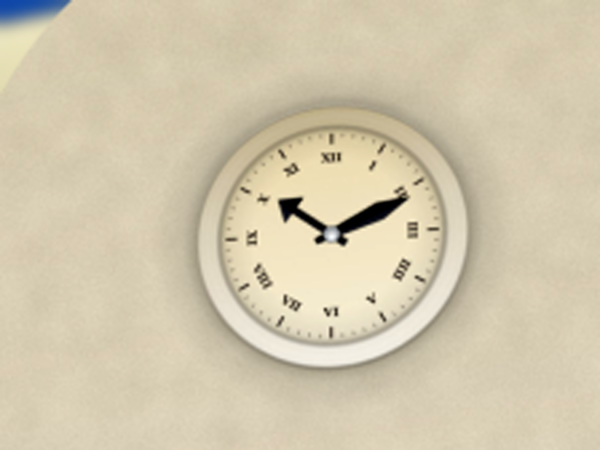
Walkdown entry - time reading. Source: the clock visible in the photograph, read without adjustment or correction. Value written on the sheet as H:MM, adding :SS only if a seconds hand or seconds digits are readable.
10:11
